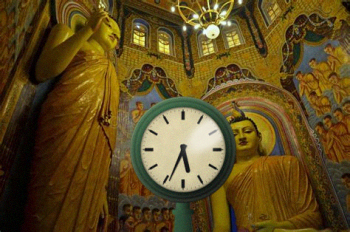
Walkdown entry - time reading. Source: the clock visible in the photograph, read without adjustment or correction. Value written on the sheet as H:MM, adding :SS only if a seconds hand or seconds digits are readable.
5:34
